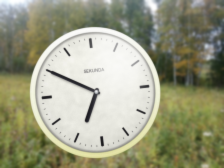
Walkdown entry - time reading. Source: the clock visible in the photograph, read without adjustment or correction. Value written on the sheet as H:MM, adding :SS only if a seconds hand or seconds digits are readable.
6:50
